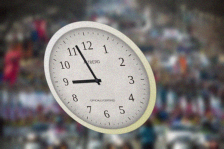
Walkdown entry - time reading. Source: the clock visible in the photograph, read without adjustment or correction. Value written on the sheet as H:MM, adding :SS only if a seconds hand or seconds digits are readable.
8:57
